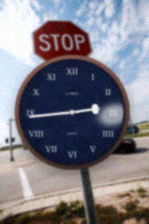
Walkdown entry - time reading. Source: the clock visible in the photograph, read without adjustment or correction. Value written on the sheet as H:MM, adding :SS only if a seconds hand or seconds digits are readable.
2:44
